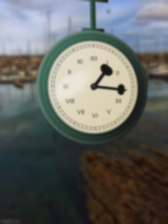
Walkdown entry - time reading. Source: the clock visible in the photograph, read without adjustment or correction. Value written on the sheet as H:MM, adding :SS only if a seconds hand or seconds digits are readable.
1:16
